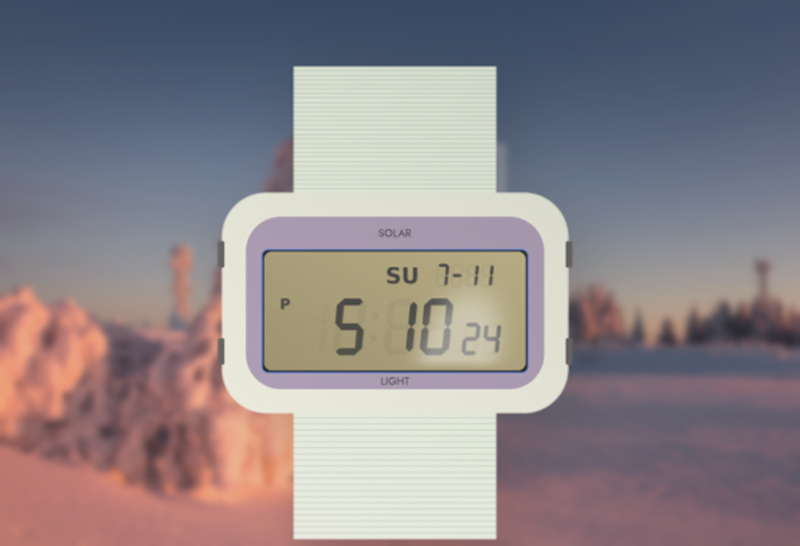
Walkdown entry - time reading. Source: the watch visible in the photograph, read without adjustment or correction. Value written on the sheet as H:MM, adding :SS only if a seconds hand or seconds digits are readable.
5:10:24
